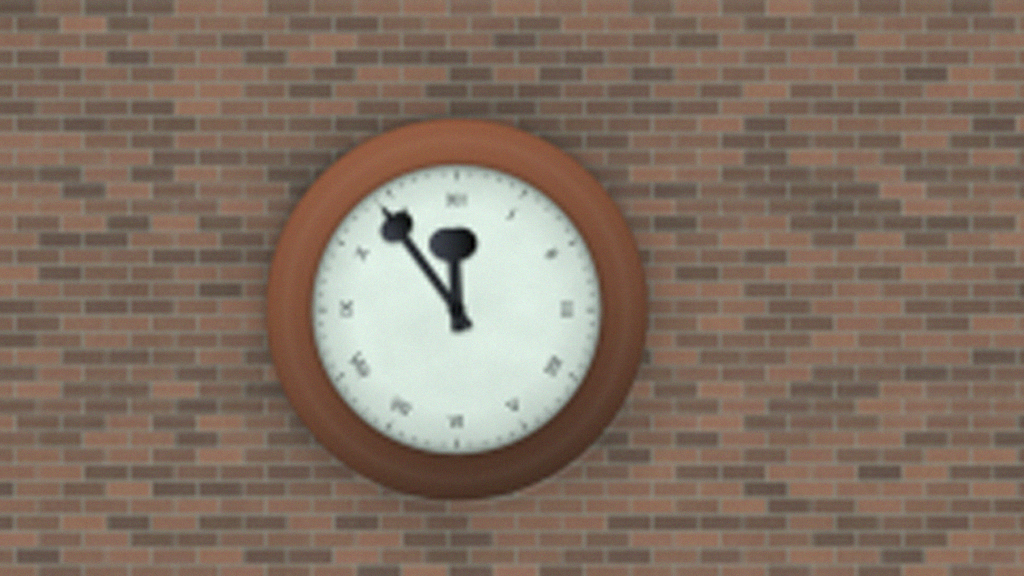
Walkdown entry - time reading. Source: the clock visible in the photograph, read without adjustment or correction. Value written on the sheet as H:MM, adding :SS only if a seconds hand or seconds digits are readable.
11:54
